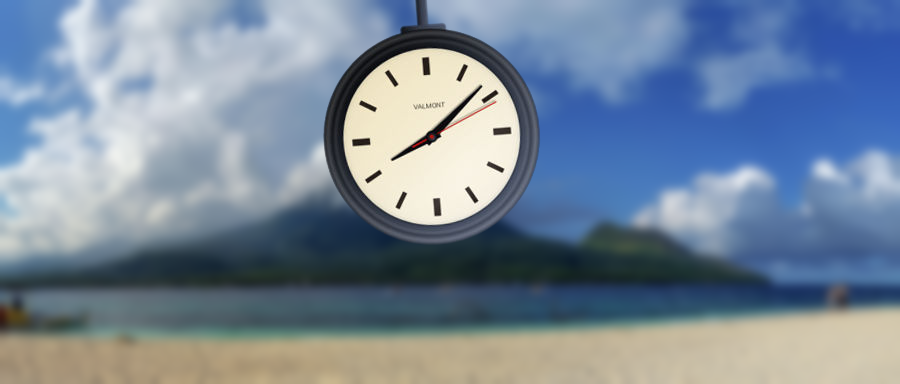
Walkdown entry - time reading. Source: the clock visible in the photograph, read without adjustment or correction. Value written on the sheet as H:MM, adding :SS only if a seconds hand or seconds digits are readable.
8:08:11
